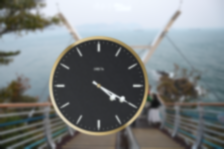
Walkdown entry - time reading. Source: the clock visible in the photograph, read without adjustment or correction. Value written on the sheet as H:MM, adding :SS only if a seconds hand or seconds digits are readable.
4:20
